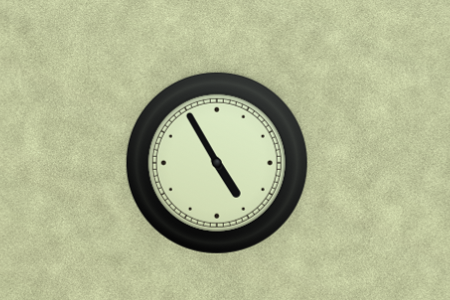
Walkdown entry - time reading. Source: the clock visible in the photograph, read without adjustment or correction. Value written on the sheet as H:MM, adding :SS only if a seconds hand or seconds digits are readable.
4:55
